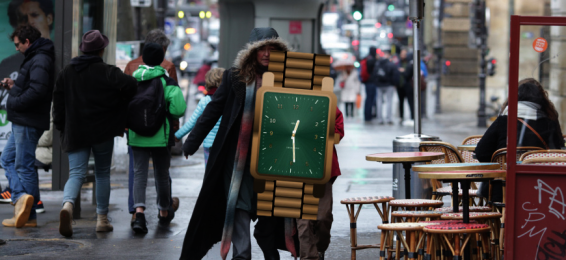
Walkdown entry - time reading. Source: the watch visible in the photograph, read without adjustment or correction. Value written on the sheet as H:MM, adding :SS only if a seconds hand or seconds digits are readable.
12:29
